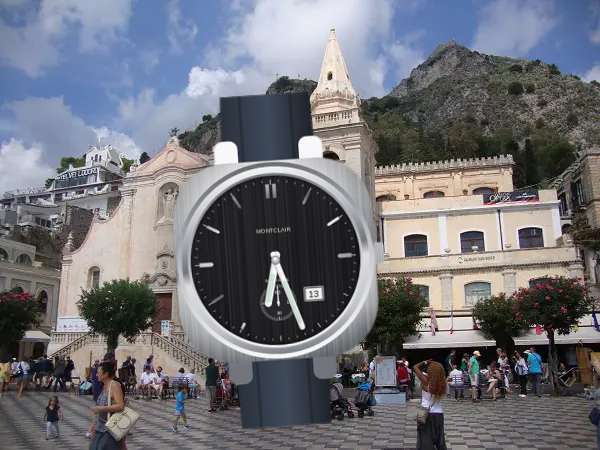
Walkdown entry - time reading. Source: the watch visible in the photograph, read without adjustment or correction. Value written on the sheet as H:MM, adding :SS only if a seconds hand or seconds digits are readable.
6:27
